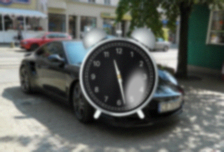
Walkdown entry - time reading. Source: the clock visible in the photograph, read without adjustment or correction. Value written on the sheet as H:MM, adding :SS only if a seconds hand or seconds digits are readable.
11:28
